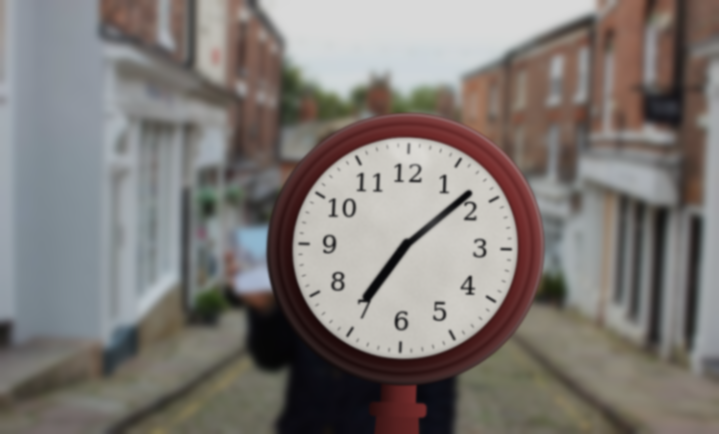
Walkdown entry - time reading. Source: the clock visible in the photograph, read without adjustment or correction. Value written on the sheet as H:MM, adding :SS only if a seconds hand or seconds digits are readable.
7:08
